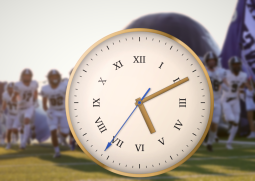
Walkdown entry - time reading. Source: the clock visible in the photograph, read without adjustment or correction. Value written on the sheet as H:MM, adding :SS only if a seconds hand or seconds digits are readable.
5:10:36
